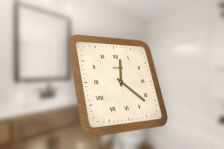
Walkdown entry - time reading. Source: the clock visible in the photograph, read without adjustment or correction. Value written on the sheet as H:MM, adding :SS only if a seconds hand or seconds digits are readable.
12:22
